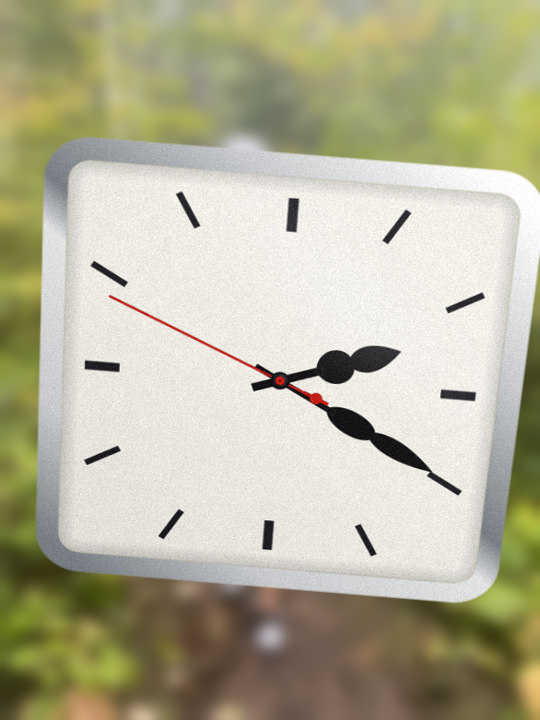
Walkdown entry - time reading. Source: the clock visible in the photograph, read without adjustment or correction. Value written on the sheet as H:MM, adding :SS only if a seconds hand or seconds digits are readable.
2:19:49
